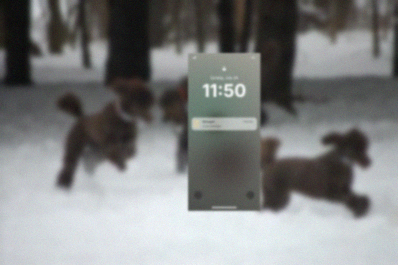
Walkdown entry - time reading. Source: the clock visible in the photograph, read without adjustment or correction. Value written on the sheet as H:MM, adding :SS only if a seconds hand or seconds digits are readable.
11:50
